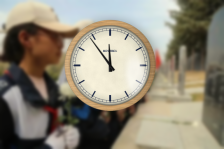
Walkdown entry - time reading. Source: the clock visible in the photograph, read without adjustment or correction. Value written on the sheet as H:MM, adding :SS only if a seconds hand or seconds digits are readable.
11:54
